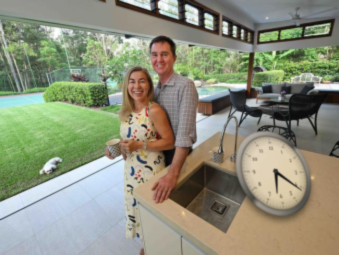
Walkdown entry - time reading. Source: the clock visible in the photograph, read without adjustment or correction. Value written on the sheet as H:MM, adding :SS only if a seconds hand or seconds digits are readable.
6:21
